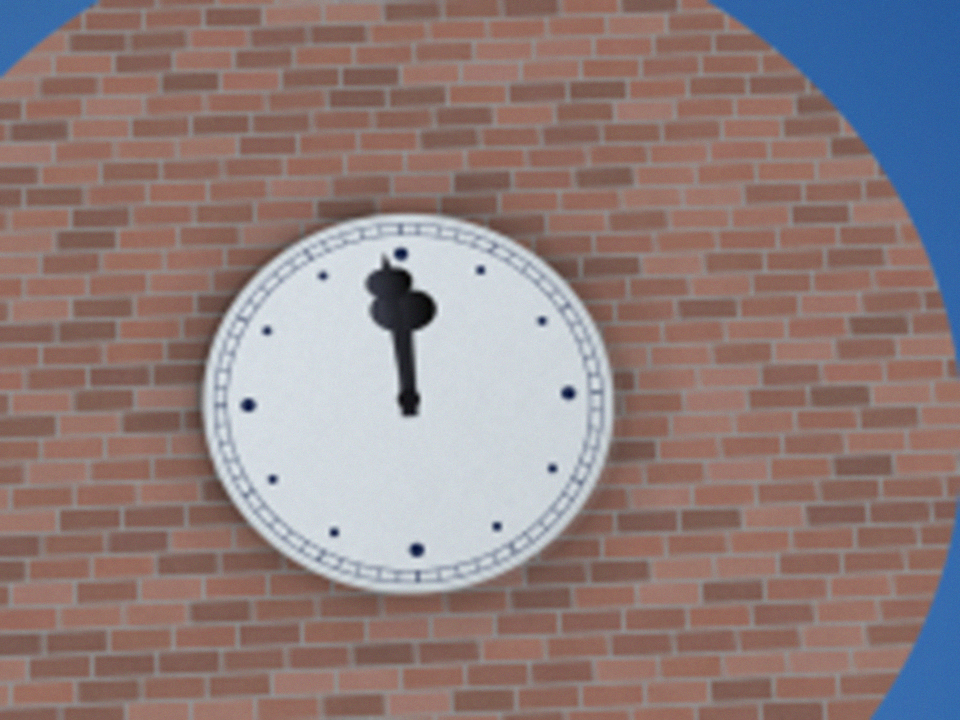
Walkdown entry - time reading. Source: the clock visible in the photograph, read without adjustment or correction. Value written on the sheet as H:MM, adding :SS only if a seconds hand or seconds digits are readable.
11:59
